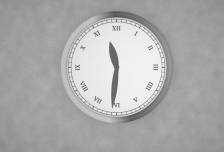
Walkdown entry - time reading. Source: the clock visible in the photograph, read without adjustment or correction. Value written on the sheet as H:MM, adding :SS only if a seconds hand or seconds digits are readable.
11:31
